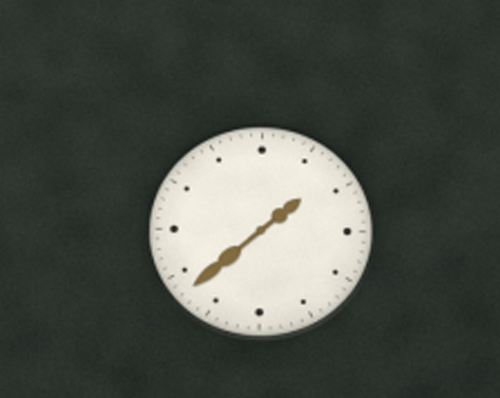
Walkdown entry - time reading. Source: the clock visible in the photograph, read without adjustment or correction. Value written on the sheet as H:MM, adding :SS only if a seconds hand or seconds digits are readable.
1:38
